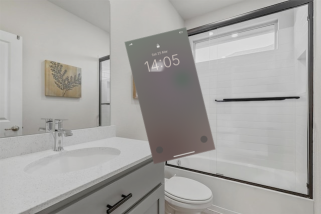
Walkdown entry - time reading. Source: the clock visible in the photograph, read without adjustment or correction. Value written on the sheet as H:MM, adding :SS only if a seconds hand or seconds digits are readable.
14:05
